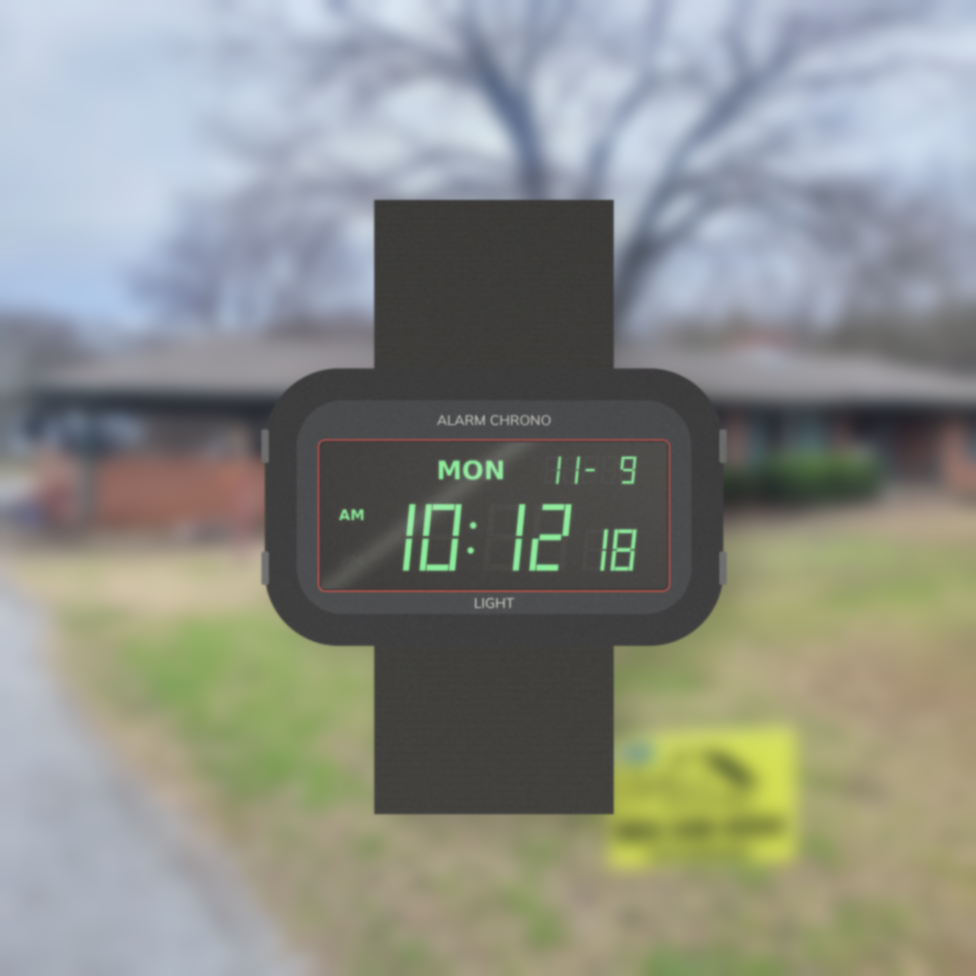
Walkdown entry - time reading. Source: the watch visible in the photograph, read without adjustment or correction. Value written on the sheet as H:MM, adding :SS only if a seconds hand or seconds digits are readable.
10:12:18
